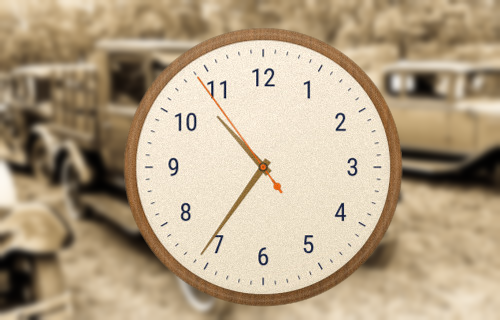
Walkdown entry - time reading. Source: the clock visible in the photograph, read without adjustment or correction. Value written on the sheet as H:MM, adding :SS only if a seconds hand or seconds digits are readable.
10:35:54
